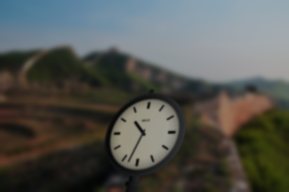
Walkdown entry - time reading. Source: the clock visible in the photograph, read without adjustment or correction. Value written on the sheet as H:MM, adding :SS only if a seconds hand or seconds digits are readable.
10:33
